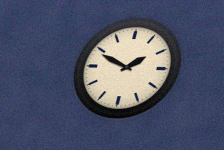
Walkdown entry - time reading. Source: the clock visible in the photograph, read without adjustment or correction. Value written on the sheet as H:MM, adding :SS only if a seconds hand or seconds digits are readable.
1:49
